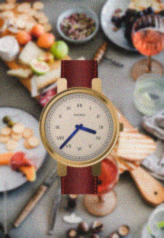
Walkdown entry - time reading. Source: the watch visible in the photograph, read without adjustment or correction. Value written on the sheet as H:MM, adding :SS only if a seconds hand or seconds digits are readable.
3:37
